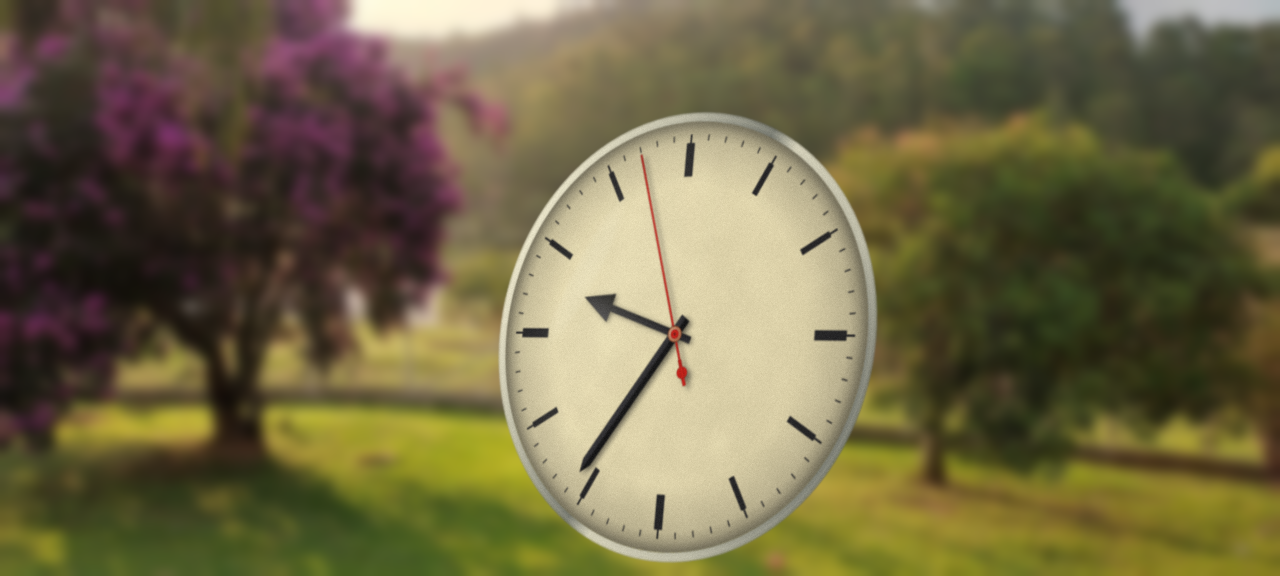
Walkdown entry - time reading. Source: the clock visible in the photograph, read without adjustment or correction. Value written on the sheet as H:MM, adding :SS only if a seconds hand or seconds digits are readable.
9:35:57
